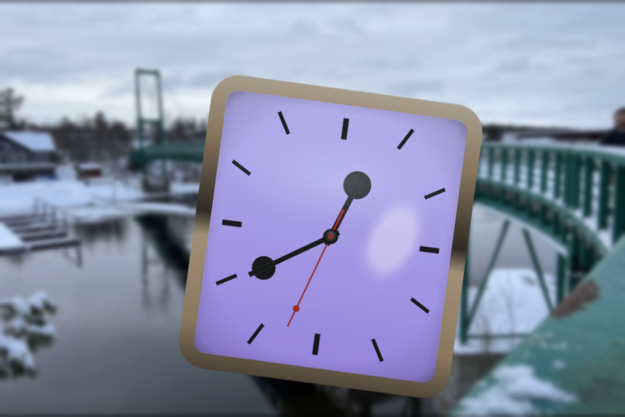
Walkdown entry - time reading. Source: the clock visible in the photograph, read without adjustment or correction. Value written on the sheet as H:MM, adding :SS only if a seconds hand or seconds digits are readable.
12:39:33
